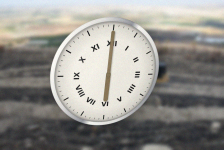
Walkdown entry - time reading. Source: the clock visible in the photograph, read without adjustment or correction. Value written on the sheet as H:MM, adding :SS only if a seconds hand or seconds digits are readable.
6:00
